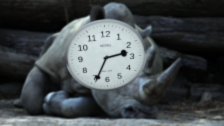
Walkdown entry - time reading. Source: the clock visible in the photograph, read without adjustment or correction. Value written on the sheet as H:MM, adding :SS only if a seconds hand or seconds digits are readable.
2:34
